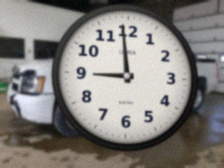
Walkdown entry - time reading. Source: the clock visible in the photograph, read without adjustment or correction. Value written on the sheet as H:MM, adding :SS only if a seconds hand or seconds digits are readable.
8:59
